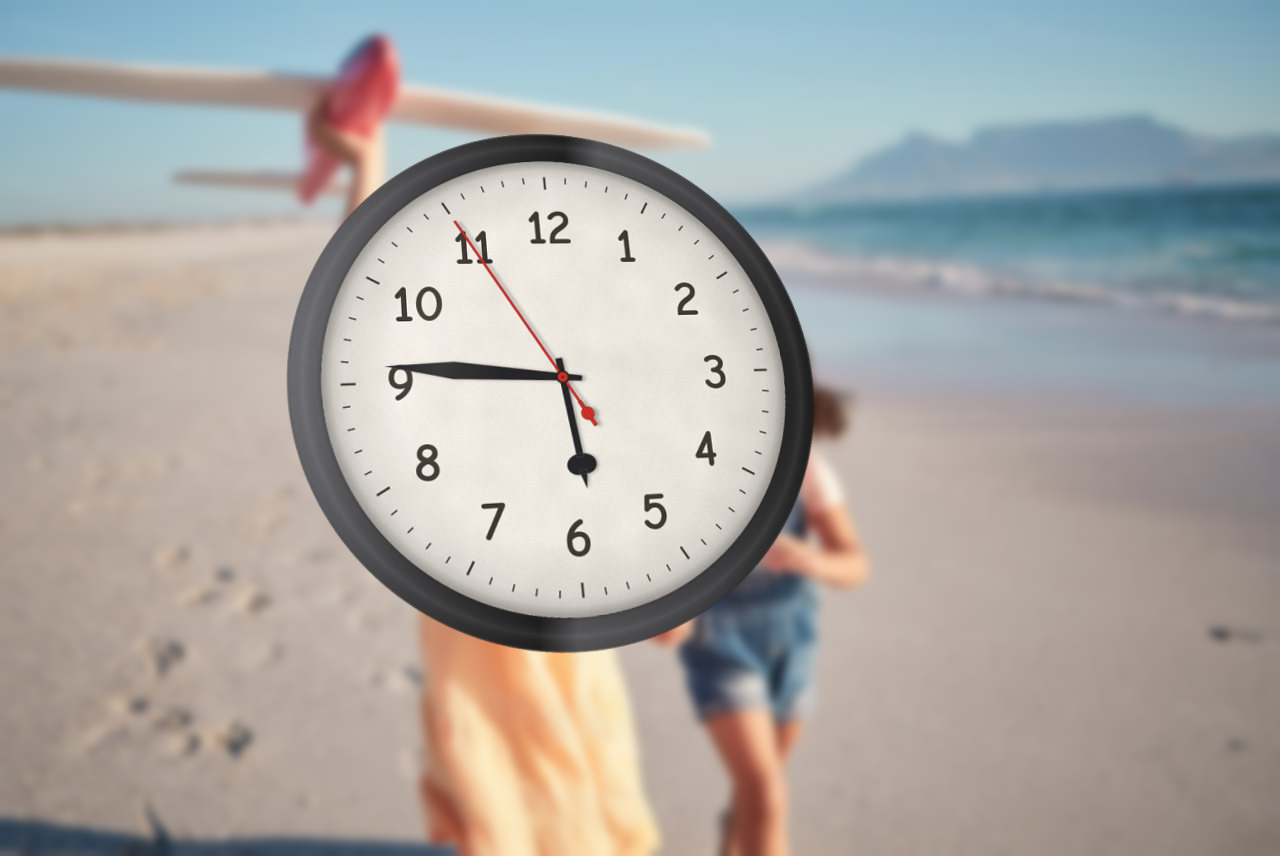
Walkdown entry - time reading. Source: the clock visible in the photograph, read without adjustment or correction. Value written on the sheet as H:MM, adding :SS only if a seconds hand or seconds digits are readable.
5:45:55
